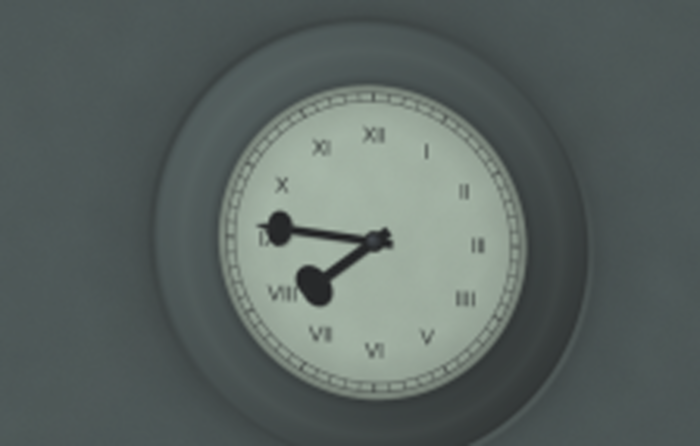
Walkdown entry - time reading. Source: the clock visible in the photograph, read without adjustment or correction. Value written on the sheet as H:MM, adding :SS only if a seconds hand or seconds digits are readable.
7:46
